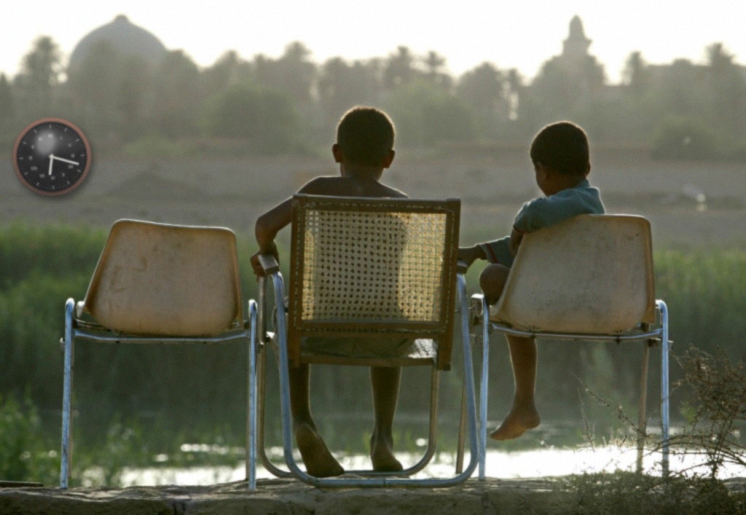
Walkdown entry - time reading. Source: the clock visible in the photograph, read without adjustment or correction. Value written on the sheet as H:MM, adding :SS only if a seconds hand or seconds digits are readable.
6:18
